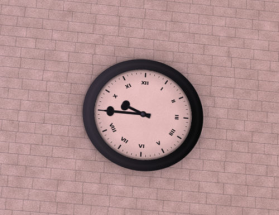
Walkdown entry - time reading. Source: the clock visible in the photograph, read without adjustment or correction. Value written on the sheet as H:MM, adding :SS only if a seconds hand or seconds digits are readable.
9:45
